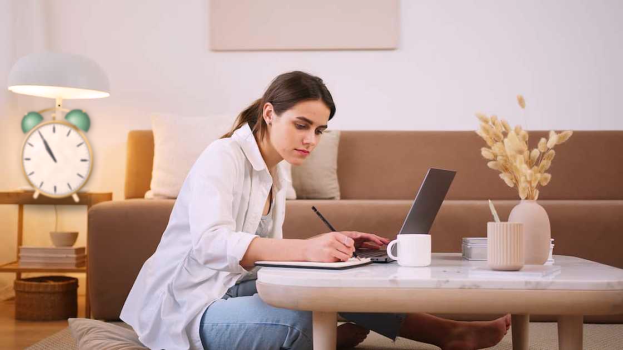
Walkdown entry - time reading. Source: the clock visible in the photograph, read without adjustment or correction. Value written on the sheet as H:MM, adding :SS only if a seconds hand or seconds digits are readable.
10:55
